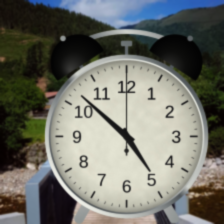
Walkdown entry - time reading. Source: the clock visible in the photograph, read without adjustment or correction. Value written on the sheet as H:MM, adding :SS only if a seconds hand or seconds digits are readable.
4:52:00
